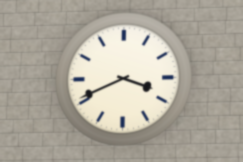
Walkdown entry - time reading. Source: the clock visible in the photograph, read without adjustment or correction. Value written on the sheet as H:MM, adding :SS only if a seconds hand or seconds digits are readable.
3:41
